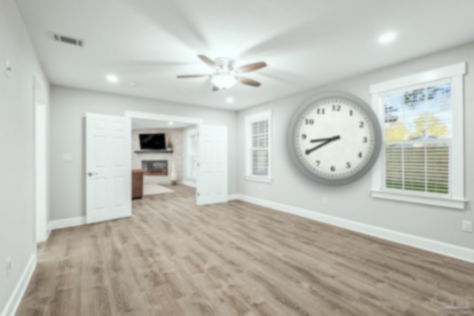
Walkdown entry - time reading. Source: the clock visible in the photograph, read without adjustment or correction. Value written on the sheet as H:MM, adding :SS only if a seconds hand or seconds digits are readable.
8:40
